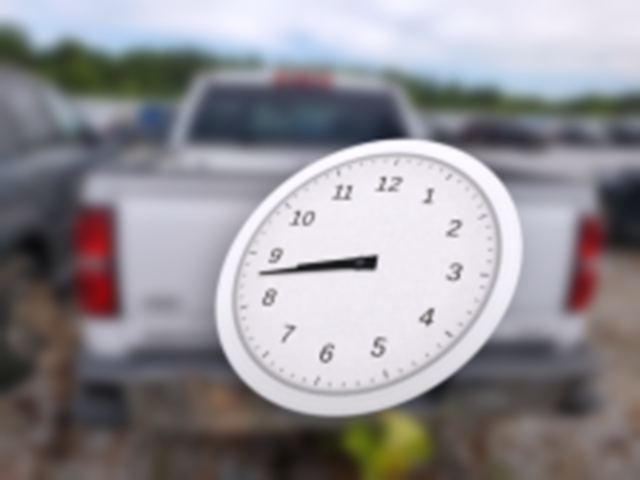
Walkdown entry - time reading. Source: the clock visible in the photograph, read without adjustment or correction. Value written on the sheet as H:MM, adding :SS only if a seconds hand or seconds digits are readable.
8:43
